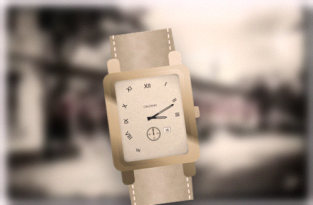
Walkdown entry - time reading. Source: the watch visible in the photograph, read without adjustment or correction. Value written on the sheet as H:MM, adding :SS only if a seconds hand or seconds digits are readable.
3:11
